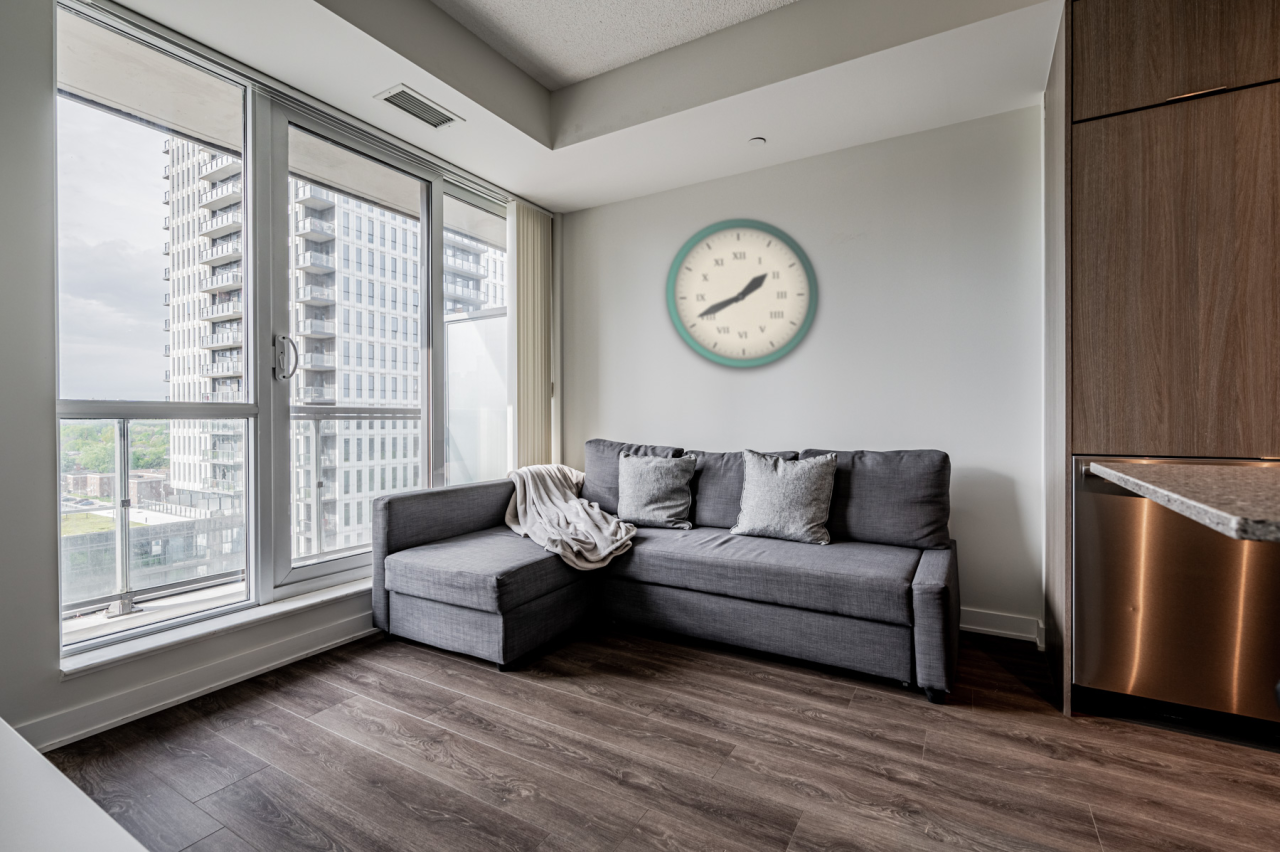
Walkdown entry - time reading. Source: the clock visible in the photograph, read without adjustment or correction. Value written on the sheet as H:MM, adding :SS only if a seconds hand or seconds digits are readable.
1:41
